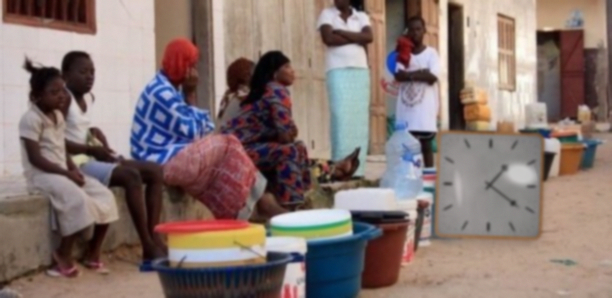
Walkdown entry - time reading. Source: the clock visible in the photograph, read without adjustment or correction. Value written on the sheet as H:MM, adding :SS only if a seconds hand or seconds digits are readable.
1:21
